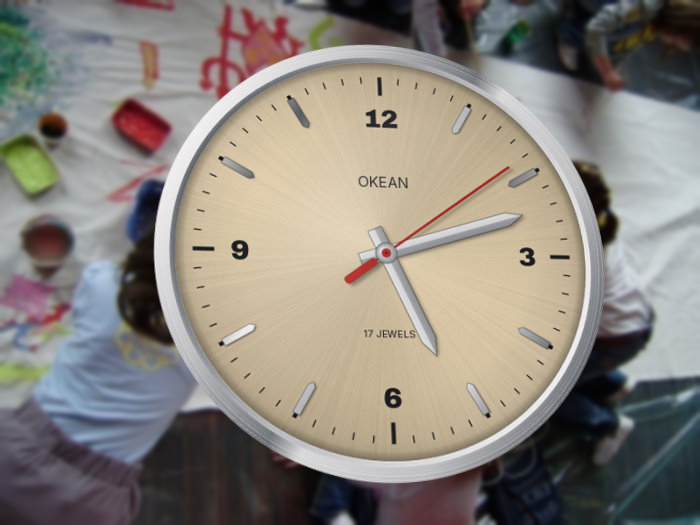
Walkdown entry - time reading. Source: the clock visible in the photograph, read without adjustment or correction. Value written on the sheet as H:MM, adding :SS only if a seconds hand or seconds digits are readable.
5:12:09
